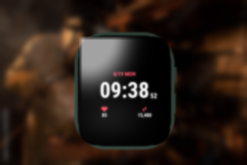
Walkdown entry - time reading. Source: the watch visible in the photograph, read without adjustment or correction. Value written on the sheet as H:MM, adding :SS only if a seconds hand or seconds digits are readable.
9:38
